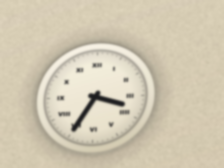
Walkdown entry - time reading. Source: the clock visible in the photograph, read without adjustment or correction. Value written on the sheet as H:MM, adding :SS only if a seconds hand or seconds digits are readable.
3:35
